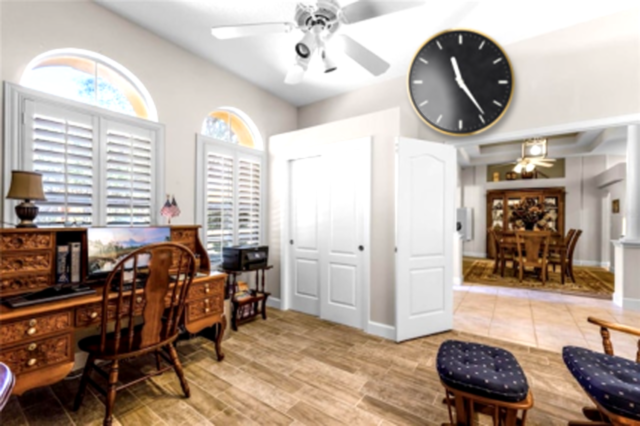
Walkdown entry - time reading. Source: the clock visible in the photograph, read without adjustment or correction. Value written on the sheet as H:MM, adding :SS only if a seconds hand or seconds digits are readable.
11:24
